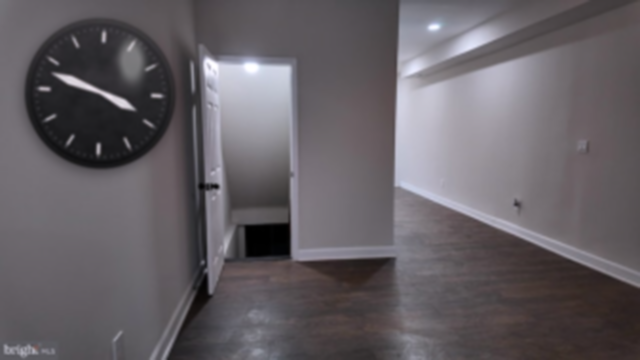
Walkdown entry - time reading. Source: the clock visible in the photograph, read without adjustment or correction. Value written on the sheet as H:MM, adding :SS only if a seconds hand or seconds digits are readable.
3:48
